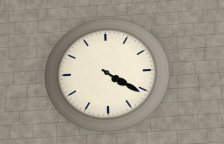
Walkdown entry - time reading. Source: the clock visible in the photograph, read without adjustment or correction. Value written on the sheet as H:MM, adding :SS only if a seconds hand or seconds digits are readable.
4:21
